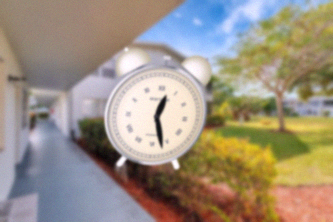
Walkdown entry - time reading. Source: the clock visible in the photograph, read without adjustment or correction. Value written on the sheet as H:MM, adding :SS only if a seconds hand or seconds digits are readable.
12:27
